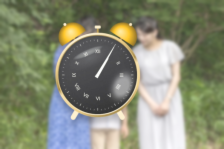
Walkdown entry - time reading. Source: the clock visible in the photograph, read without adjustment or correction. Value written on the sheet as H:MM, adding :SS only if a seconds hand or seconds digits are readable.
1:05
